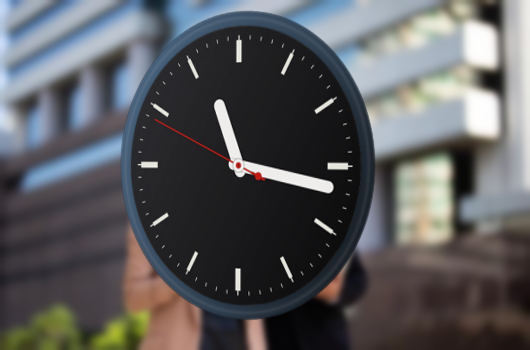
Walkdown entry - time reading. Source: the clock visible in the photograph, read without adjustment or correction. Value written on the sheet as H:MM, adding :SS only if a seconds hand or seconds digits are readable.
11:16:49
